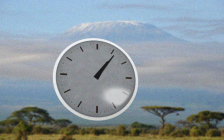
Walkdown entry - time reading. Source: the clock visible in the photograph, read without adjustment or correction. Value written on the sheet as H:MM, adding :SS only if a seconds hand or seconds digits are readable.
1:06
